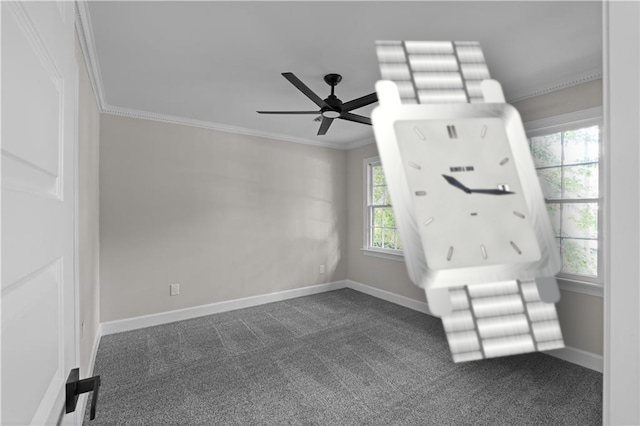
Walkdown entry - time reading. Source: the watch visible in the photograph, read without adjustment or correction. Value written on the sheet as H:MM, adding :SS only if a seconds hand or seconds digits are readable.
10:16
